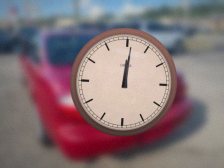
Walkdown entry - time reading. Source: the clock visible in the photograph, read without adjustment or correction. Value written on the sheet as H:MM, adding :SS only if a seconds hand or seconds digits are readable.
12:01
